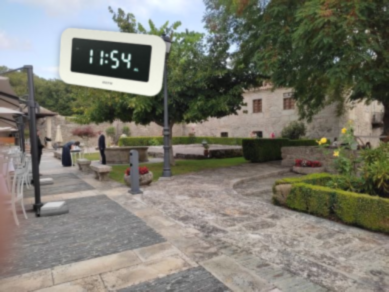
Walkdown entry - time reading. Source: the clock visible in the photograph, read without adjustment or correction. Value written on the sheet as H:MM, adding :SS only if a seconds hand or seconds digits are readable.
11:54
